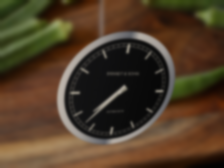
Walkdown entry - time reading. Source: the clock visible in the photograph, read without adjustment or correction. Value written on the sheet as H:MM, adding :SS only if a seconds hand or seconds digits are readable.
7:37
